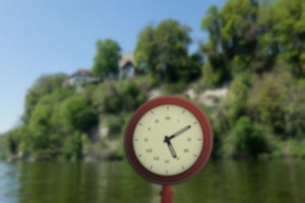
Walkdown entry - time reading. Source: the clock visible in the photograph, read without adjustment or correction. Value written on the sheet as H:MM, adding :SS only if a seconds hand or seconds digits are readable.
5:10
